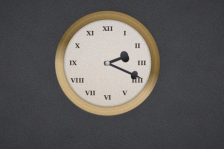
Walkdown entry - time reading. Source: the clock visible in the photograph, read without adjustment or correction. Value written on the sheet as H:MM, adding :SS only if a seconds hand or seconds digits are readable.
2:19
